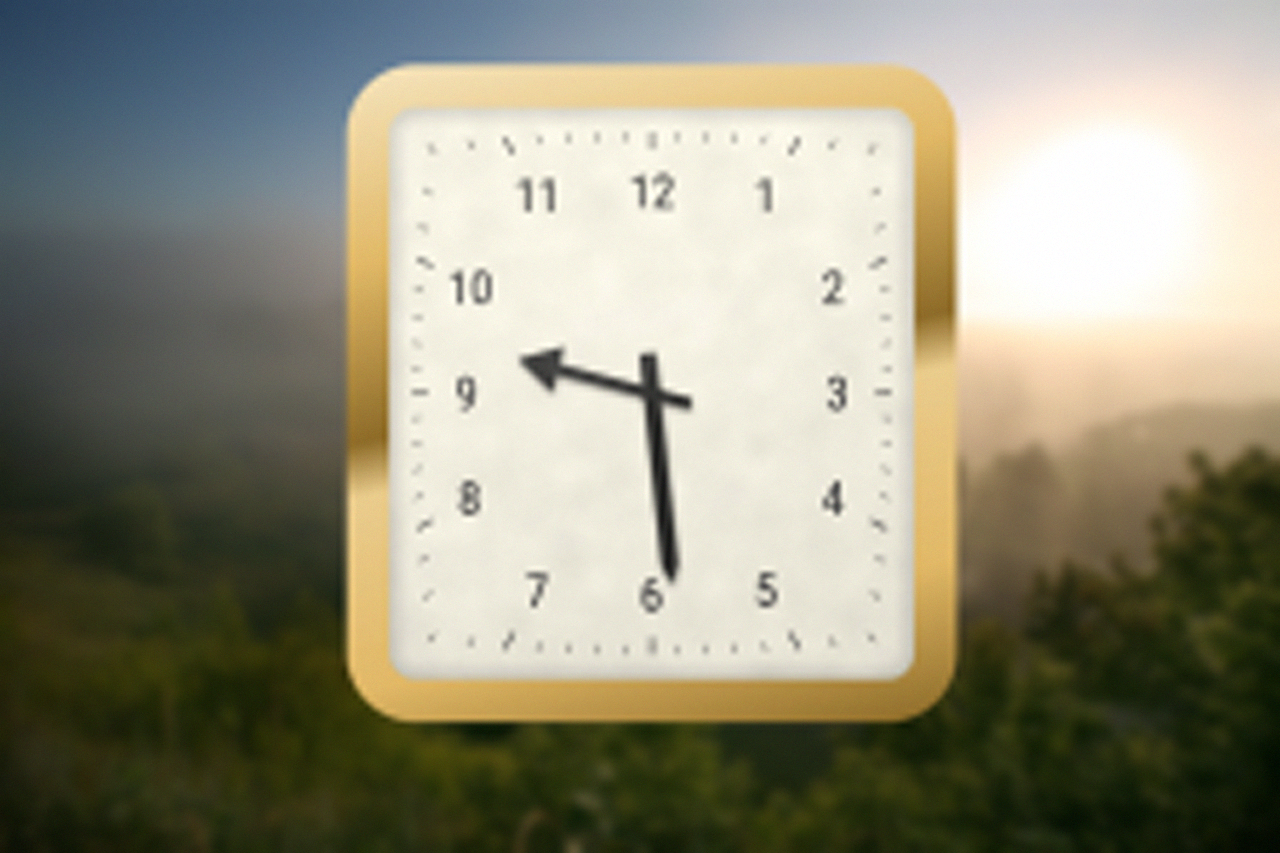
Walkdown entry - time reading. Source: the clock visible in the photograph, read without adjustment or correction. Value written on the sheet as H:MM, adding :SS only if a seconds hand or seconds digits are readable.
9:29
